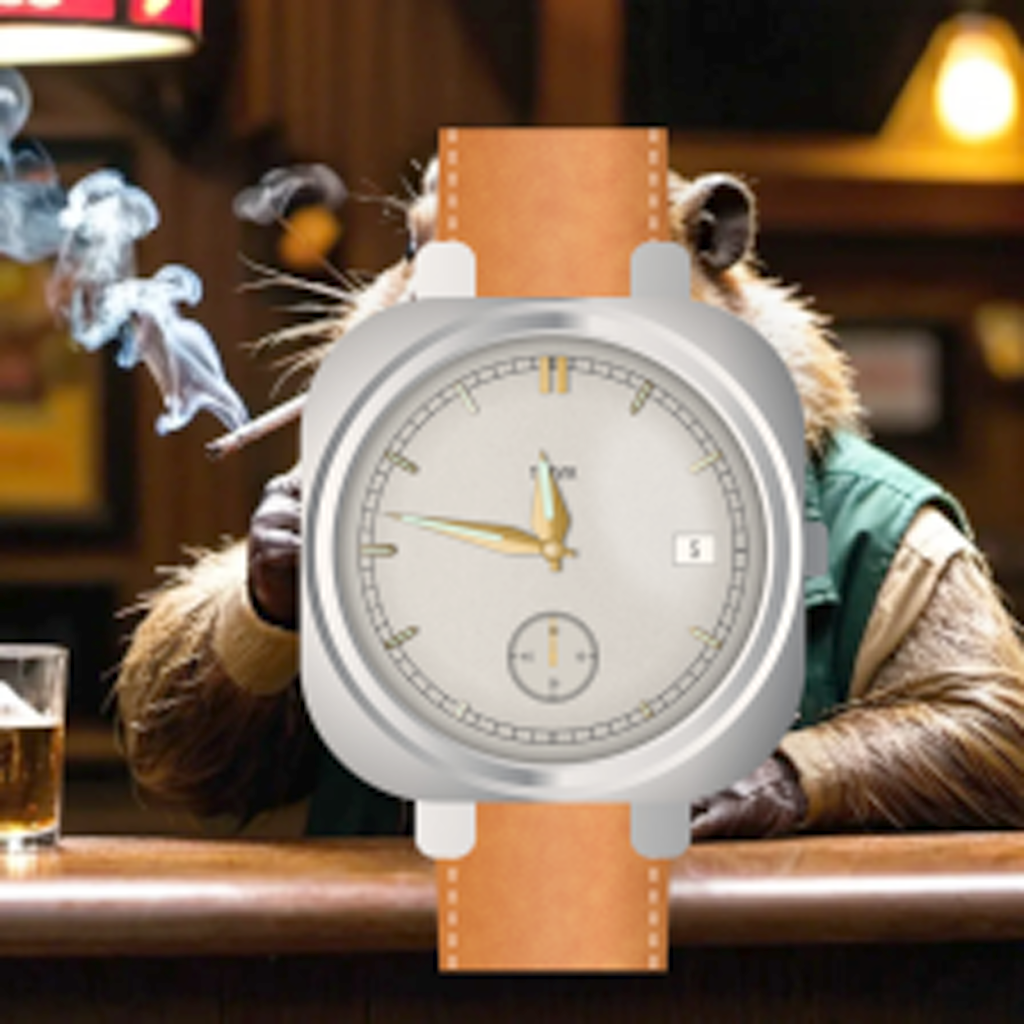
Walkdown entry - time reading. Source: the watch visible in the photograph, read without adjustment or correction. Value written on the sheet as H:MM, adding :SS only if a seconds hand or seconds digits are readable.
11:47
